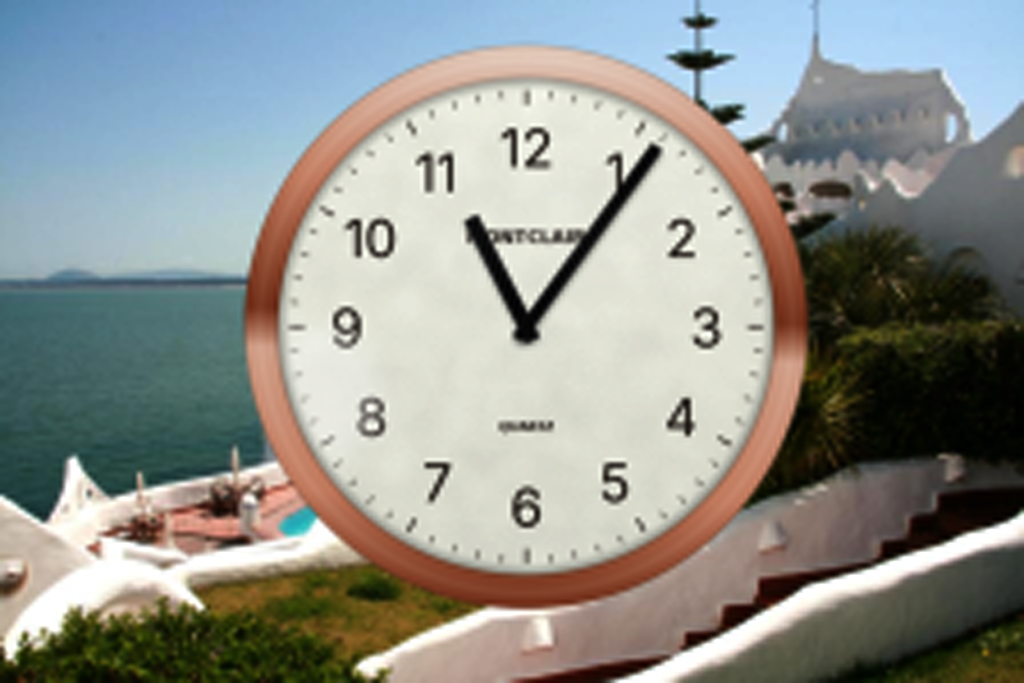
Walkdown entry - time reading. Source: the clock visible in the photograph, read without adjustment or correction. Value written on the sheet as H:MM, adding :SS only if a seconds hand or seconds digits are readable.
11:06
